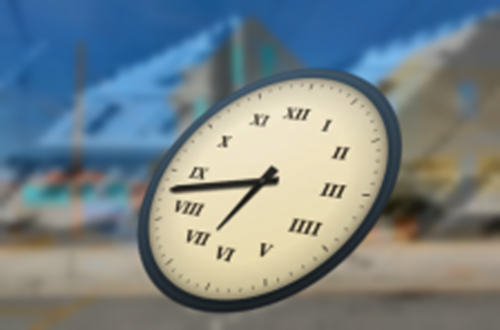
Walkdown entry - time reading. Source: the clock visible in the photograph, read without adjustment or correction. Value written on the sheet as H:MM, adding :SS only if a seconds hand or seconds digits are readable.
6:43
